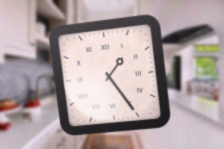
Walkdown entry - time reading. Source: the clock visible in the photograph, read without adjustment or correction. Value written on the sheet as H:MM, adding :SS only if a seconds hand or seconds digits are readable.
1:25
